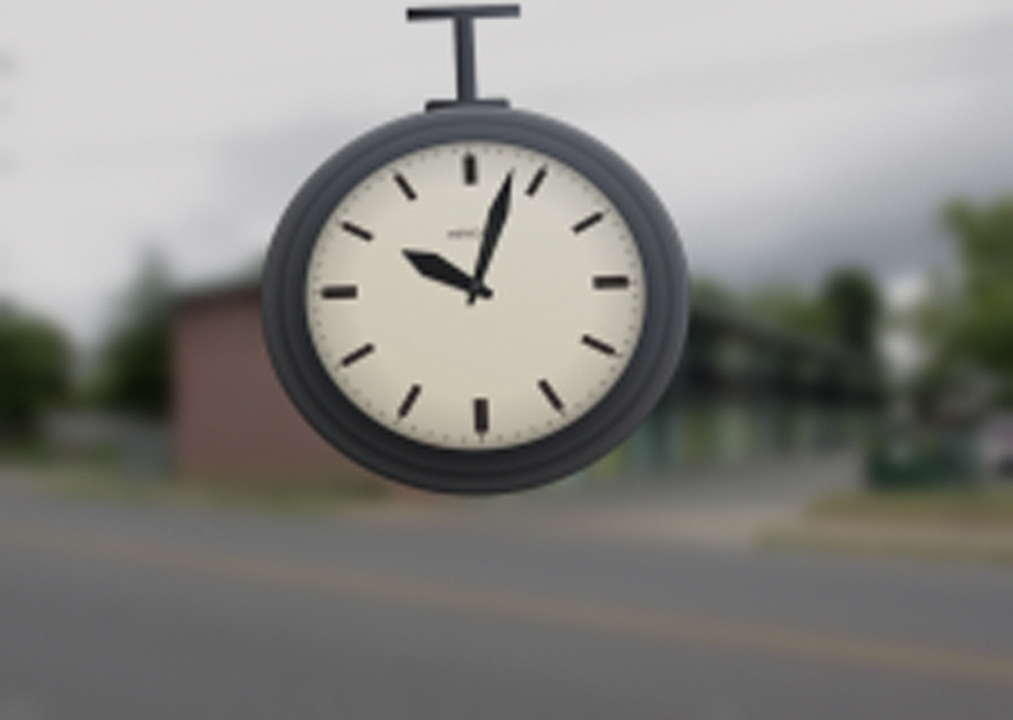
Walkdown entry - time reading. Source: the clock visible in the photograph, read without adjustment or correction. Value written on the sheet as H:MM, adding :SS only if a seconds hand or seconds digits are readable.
10:03
